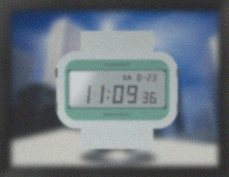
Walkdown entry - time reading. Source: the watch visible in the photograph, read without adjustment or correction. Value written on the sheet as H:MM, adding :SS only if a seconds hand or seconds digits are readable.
11:09:36
